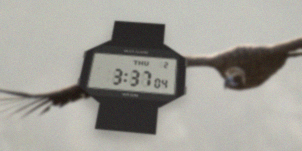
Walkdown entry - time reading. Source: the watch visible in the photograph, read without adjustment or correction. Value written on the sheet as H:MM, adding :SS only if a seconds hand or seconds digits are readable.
3:37:04
